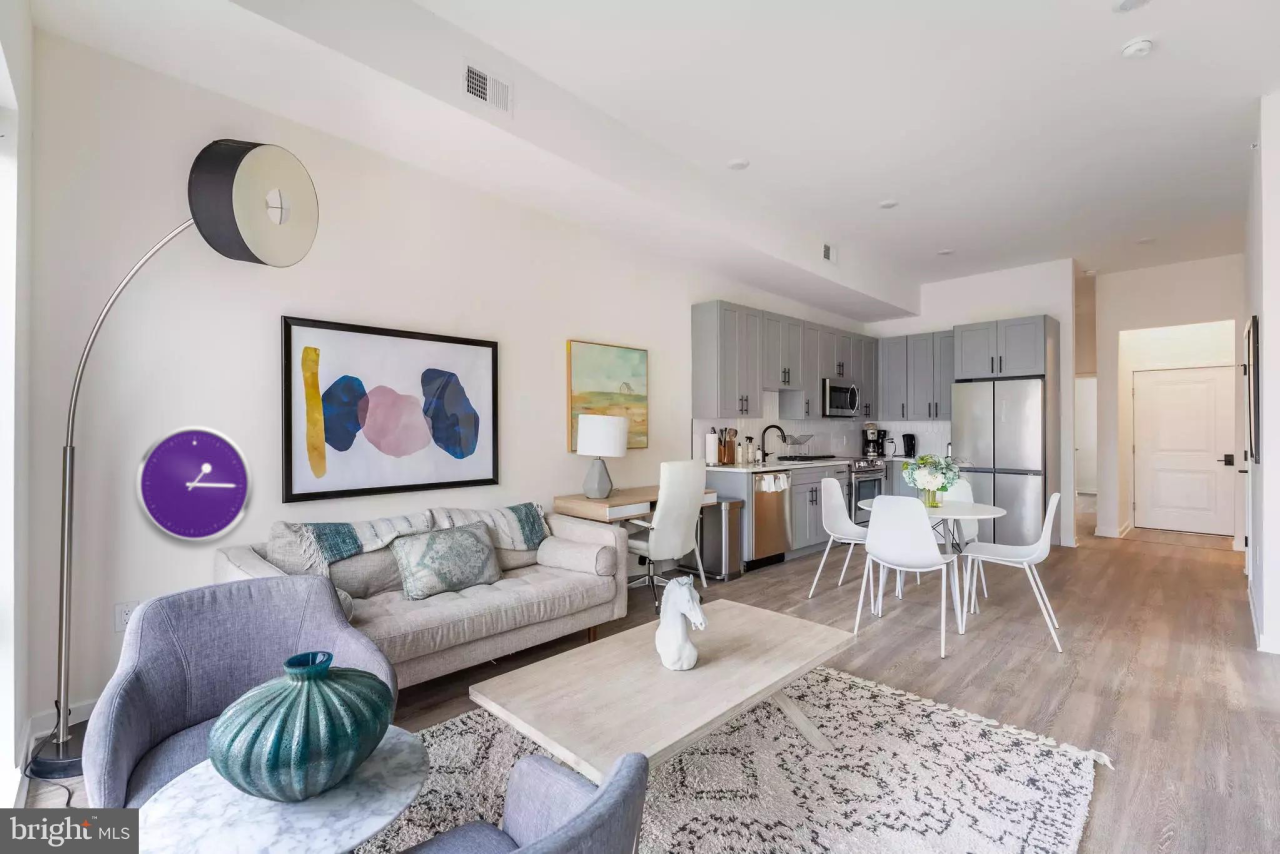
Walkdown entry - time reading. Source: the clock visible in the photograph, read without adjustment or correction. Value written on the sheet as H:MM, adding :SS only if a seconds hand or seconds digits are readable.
1:15
